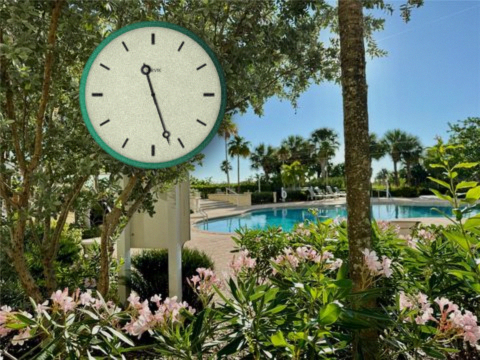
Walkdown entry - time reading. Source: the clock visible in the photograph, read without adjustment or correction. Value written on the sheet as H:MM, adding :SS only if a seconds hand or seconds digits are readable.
11:27
